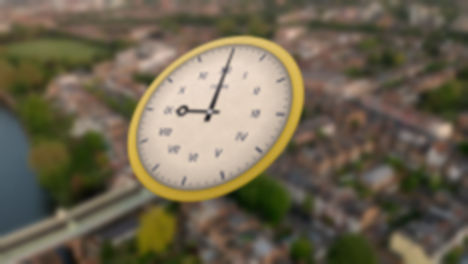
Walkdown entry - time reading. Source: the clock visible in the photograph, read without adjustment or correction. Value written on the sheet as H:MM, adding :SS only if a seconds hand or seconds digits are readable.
9:00
